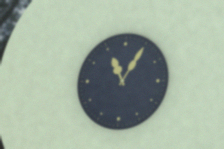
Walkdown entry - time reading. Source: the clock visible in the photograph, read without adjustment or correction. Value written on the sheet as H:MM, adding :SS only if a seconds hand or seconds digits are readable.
11:05
